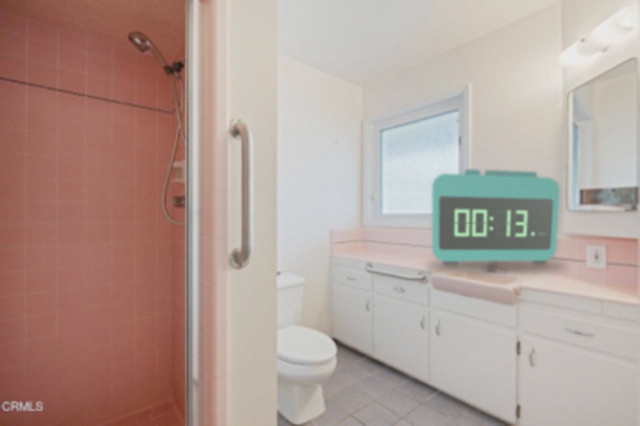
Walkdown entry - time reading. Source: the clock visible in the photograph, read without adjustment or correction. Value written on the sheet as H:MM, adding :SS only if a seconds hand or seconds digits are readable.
0:13
